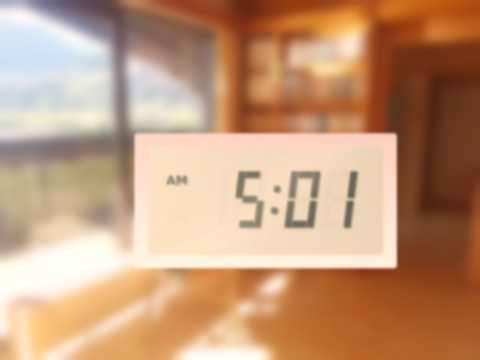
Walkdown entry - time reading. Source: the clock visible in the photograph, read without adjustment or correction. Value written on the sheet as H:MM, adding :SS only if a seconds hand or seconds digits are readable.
5:01
